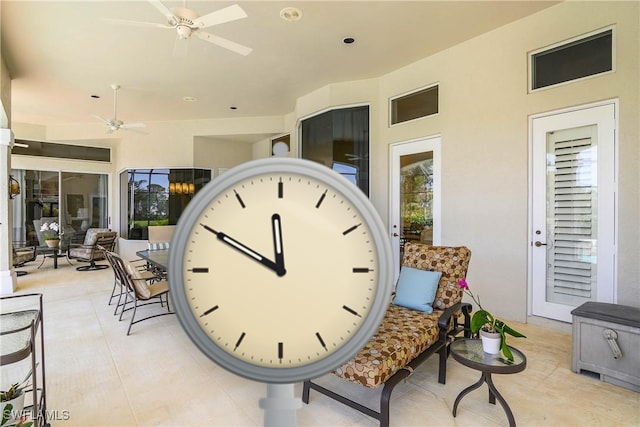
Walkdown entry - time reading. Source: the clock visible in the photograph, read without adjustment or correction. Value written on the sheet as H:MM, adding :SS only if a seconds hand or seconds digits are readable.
11:50
